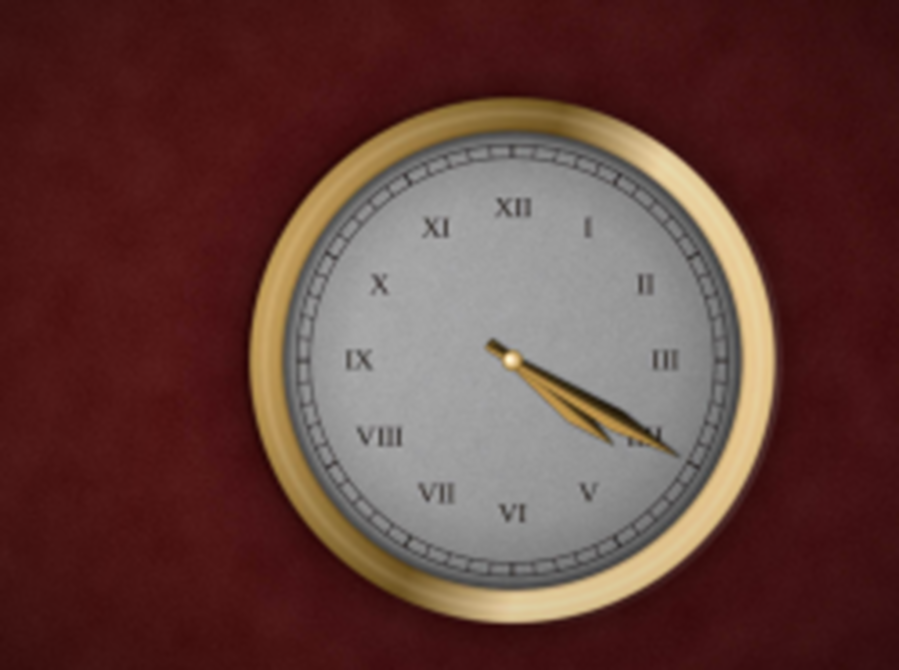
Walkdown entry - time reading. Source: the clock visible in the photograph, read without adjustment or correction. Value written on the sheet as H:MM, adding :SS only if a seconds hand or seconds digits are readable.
4:20
